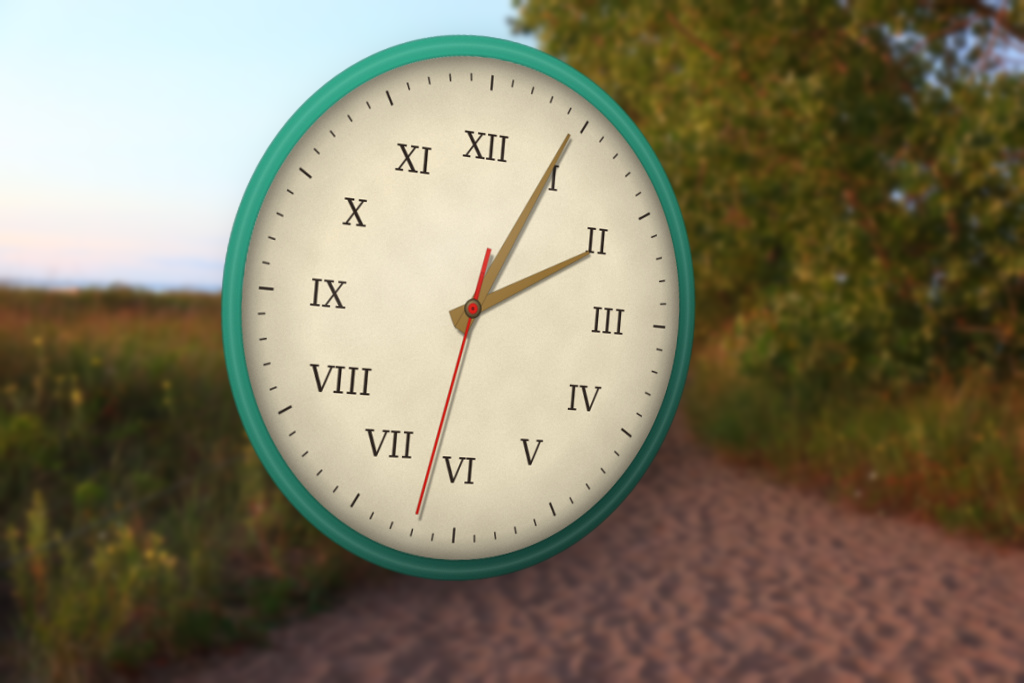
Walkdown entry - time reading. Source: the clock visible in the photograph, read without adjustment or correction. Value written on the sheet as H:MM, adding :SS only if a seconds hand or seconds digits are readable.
2:04:32
